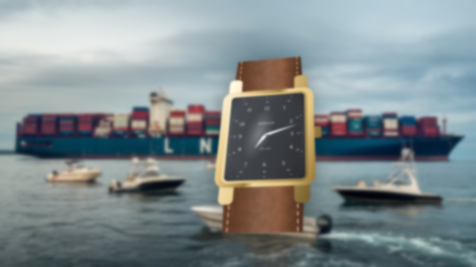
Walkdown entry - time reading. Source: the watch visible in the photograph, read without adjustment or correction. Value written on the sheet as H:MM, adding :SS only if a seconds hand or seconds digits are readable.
7:12
